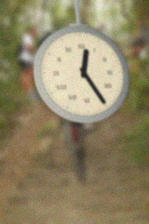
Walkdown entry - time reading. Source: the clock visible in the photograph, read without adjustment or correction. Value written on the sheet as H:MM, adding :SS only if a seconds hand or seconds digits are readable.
12:25
